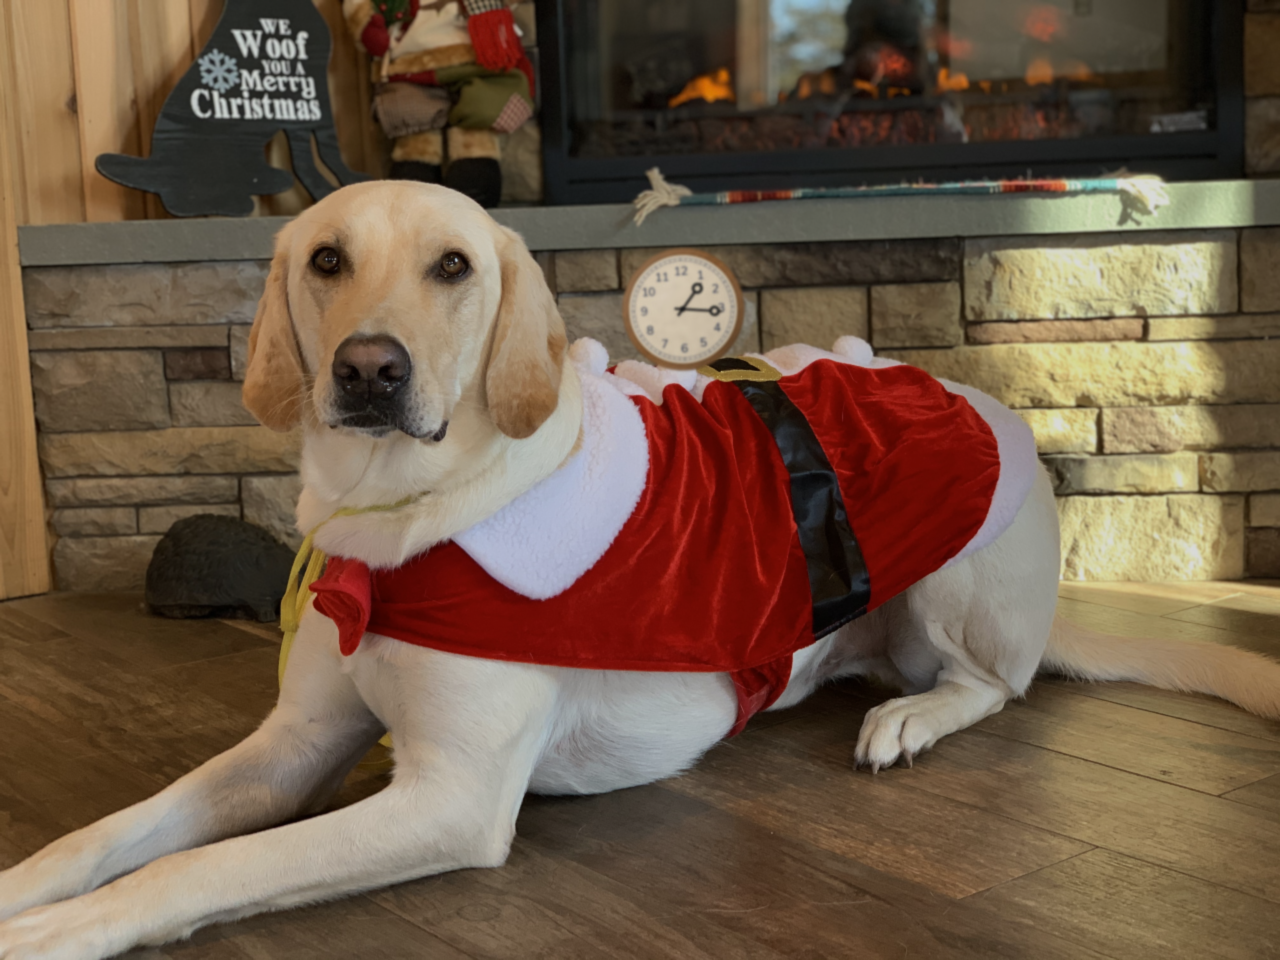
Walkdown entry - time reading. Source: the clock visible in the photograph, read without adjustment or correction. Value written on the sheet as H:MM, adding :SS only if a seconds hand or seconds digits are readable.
1:16
